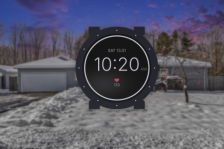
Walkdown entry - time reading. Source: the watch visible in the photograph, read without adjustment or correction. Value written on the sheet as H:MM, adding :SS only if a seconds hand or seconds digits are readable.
10:20
